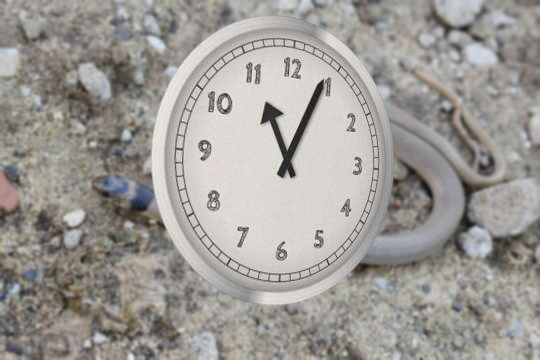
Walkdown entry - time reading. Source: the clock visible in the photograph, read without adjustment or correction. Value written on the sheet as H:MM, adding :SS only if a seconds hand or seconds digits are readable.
11:04
